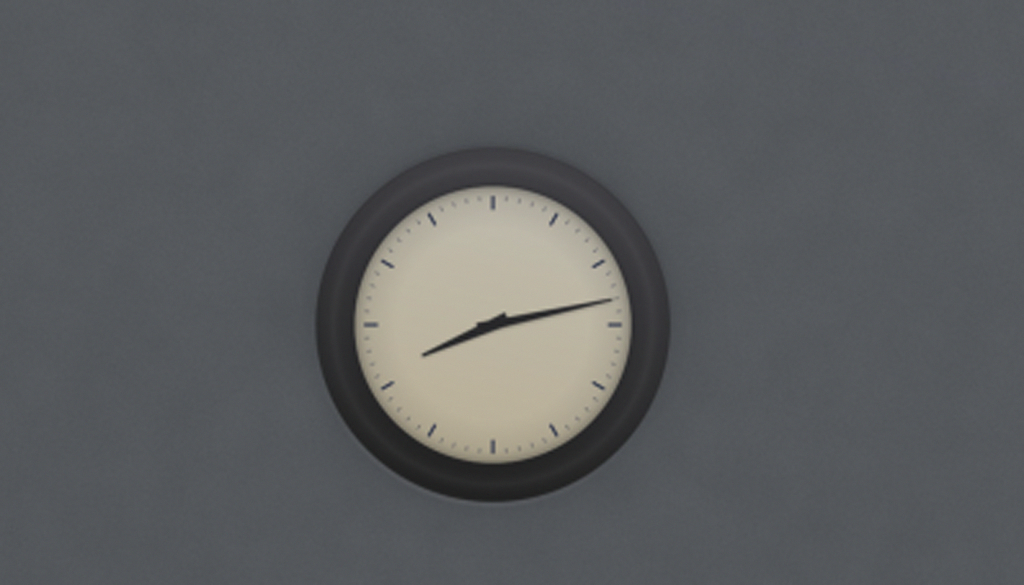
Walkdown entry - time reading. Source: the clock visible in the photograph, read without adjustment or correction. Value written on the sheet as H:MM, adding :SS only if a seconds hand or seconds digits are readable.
8:13
